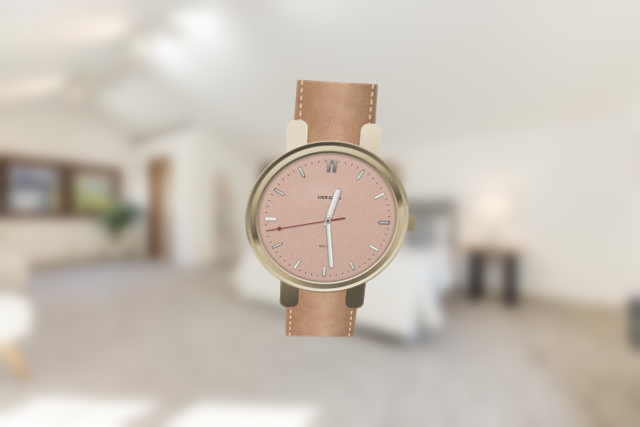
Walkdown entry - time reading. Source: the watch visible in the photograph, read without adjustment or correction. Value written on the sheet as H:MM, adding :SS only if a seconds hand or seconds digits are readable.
12:28:43
